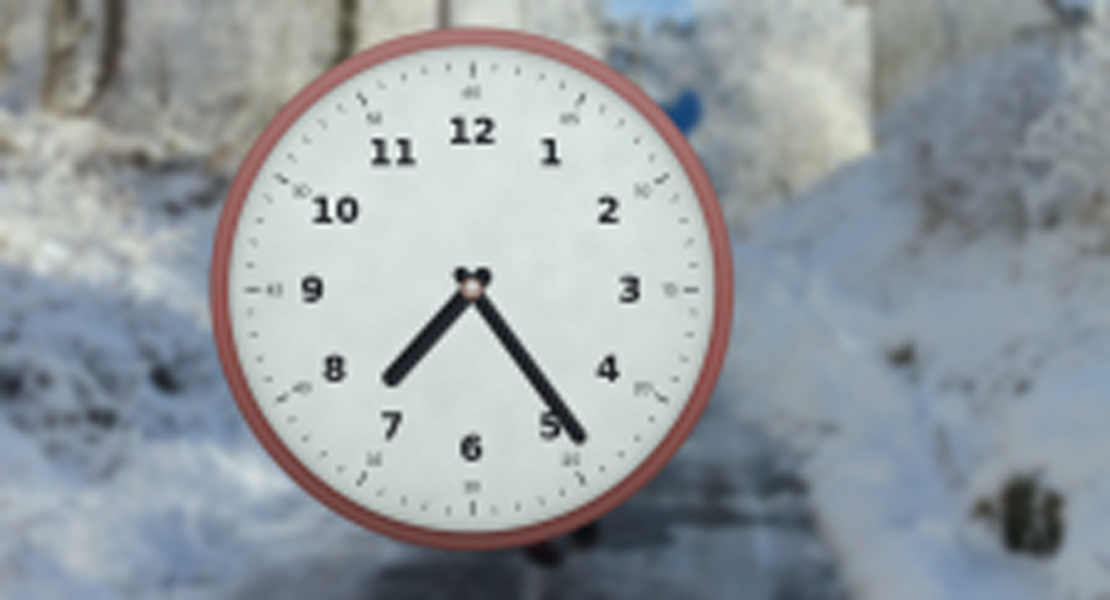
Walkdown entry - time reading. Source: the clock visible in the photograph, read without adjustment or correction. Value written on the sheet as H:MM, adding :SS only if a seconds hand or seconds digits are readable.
7:24
